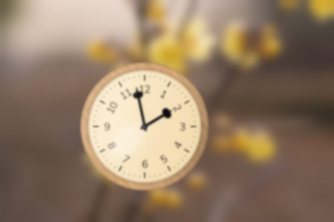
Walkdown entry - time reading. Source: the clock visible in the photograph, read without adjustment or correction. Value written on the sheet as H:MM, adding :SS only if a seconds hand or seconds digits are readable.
1:58
